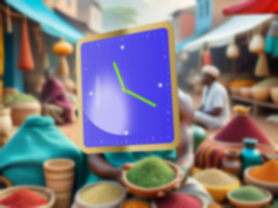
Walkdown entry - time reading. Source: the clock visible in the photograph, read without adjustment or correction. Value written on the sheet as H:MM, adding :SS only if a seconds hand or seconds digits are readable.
11:20
